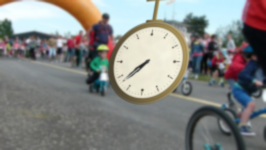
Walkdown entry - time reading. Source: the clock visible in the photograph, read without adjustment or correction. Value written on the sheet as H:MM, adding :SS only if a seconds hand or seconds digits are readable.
7:38
